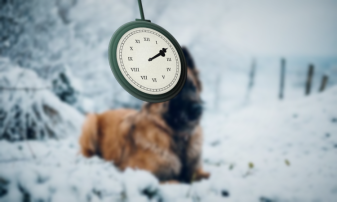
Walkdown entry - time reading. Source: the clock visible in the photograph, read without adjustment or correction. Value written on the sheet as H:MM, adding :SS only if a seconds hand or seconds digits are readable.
2:10
